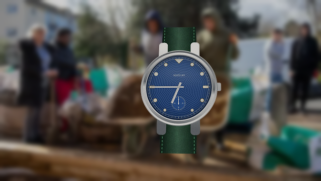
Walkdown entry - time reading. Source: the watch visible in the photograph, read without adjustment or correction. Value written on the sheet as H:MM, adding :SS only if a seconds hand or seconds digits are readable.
6:45
